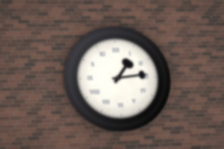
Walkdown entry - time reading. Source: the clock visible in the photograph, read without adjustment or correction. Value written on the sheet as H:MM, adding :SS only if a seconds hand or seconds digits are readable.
1:14
